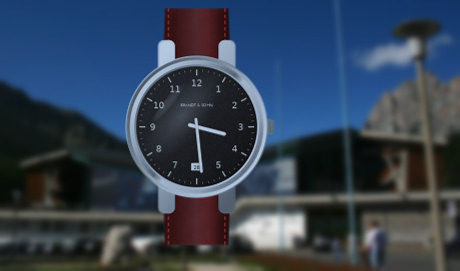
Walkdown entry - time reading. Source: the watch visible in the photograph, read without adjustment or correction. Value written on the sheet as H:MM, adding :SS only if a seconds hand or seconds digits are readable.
3:29
